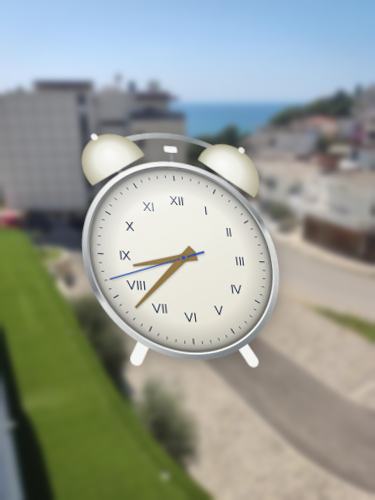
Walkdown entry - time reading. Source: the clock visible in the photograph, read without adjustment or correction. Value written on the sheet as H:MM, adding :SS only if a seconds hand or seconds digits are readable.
8:37:42
